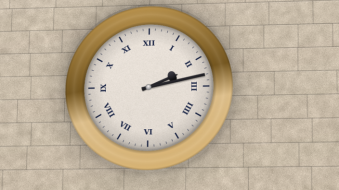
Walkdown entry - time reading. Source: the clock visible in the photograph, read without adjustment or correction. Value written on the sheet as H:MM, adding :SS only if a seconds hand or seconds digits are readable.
2:13
